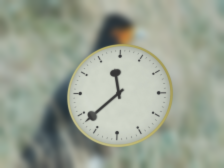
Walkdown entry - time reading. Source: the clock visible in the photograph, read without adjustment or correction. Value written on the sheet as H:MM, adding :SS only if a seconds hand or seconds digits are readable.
11:38
